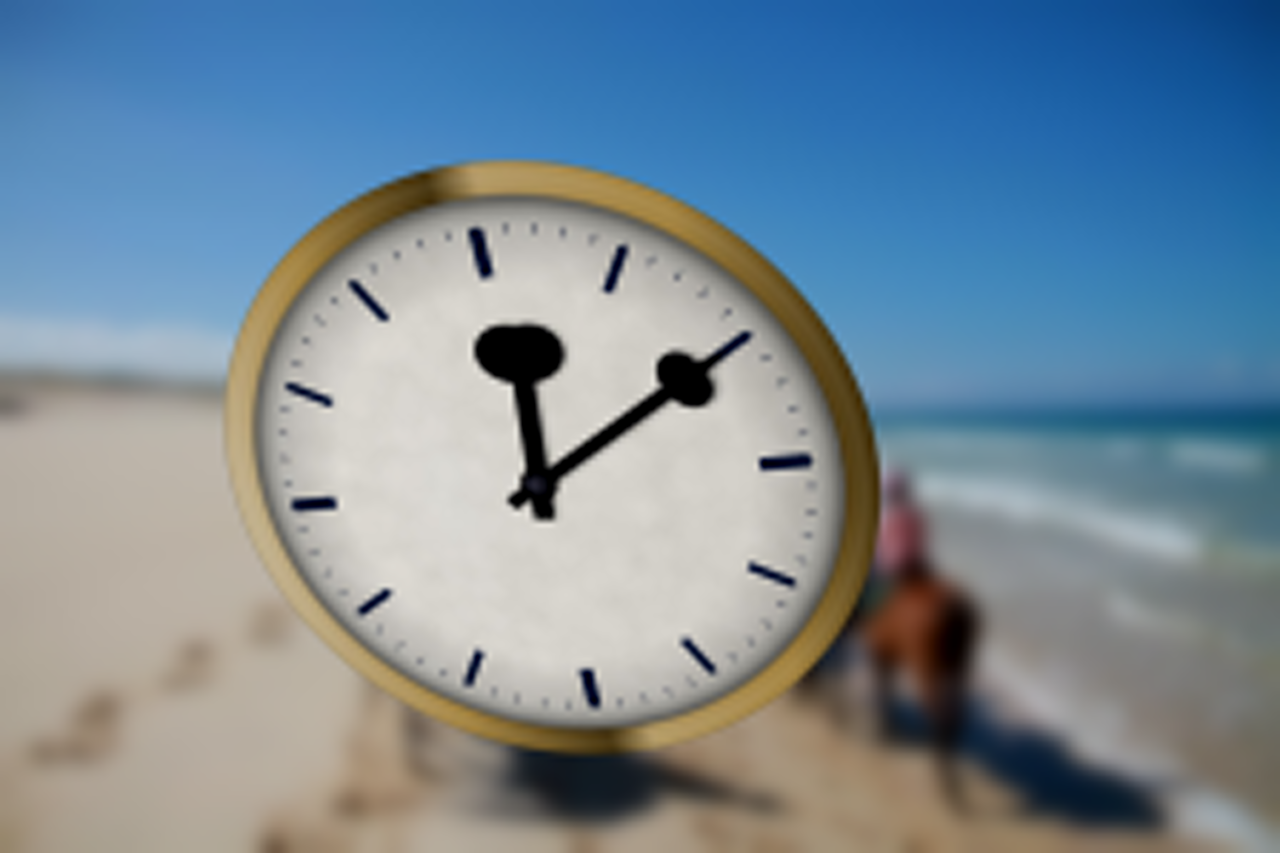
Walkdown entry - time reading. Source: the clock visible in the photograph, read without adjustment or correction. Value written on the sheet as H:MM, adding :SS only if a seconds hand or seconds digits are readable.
12:10
